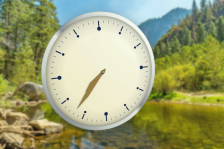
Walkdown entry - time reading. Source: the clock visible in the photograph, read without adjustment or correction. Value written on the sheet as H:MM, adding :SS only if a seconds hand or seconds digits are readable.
7:37
